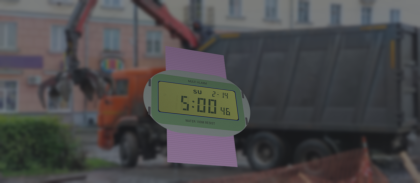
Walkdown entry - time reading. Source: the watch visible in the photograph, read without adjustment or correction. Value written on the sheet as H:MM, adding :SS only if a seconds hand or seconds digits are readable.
5:00:46
